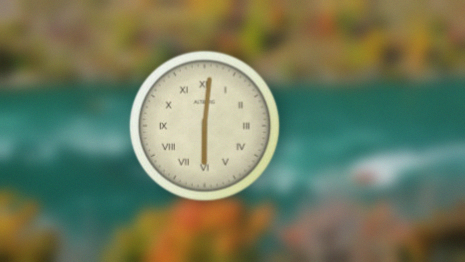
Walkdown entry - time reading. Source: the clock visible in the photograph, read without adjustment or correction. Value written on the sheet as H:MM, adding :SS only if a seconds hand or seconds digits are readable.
6:01
